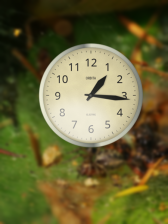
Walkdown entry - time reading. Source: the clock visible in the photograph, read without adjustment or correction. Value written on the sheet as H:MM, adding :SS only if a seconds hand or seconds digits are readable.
1:16
